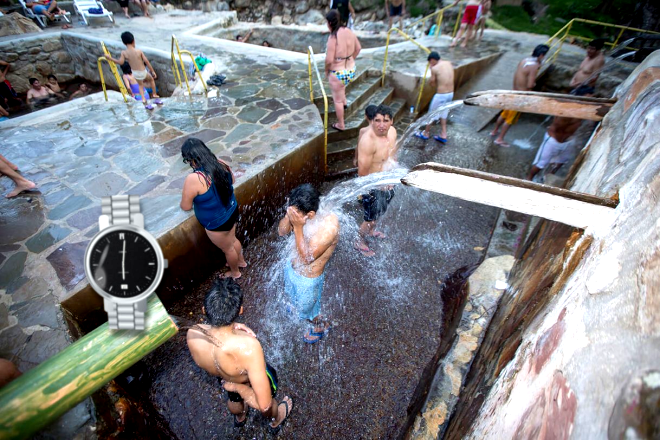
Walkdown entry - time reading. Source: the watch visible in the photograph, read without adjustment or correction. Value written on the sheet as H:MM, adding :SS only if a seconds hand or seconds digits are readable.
6:01
